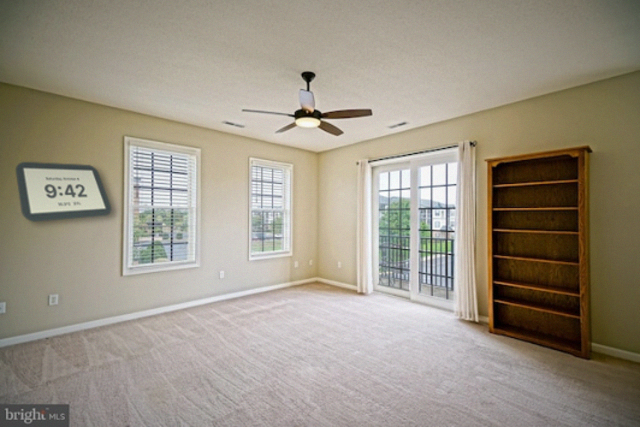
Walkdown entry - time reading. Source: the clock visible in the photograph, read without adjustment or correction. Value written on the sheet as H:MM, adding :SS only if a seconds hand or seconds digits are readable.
9:42
